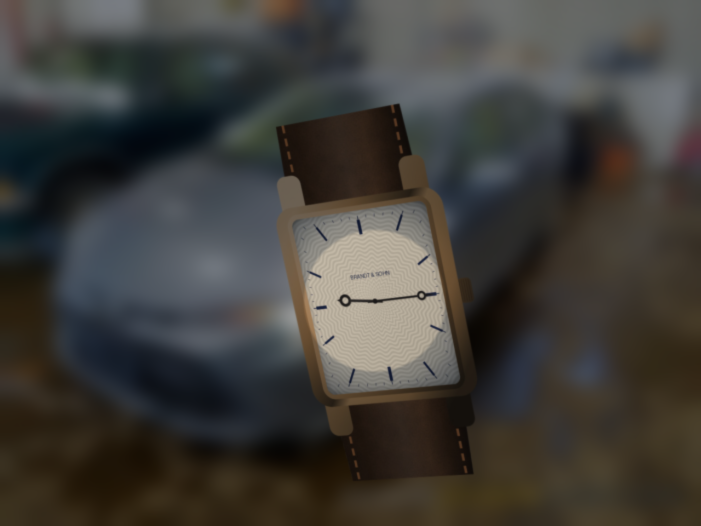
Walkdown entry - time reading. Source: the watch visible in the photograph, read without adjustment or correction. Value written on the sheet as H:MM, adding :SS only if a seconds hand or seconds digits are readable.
9:15
